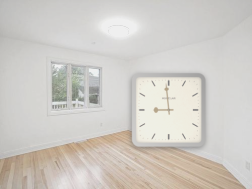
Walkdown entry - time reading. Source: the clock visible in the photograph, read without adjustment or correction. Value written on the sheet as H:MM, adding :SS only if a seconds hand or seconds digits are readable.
8:59
